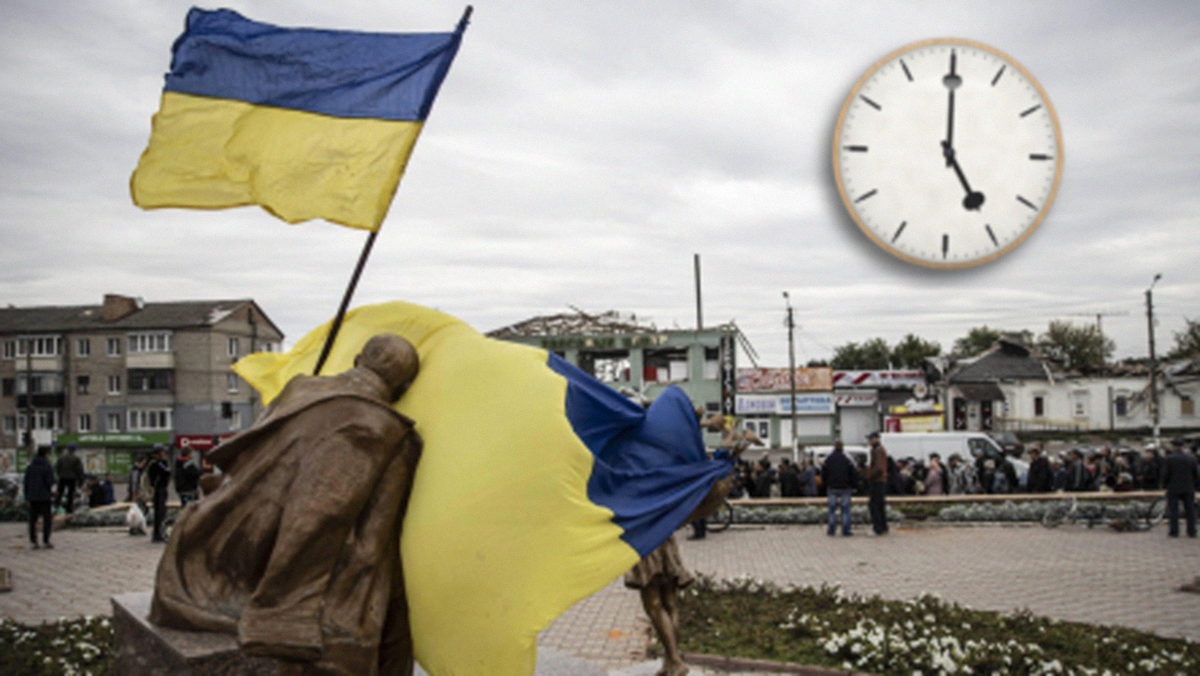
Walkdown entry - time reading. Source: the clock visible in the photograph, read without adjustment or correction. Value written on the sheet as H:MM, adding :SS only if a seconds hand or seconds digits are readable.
5:00
